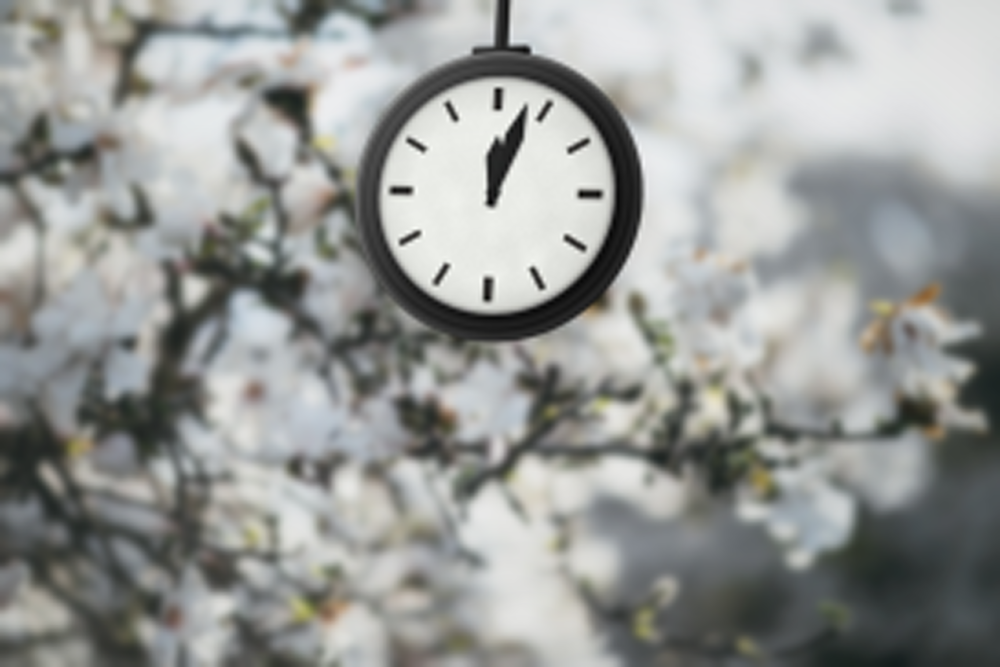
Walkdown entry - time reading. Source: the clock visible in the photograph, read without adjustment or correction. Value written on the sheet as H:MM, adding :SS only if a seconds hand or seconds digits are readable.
12:03
